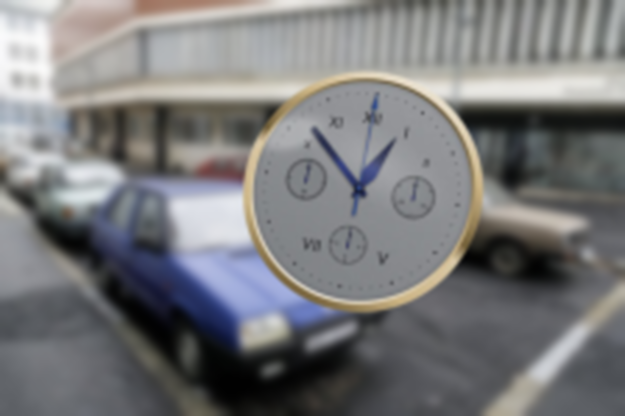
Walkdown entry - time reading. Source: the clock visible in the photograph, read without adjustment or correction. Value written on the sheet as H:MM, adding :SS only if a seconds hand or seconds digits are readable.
12:52
